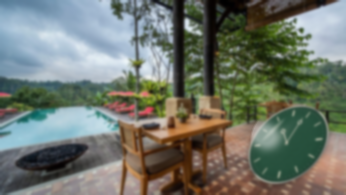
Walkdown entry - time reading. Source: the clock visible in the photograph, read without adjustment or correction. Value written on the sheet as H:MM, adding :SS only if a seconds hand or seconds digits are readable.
11:04
